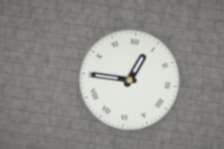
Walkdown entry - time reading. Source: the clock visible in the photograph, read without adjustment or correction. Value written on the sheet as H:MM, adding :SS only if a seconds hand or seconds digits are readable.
12:45
